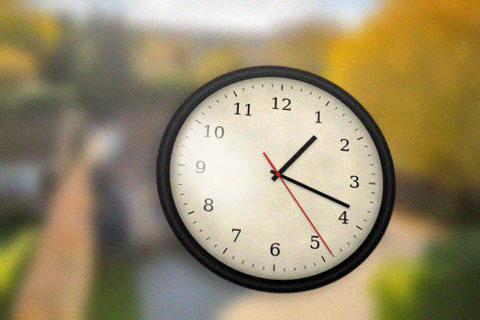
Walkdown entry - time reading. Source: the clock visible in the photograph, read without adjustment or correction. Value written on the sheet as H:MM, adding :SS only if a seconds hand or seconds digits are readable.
1:18:24
